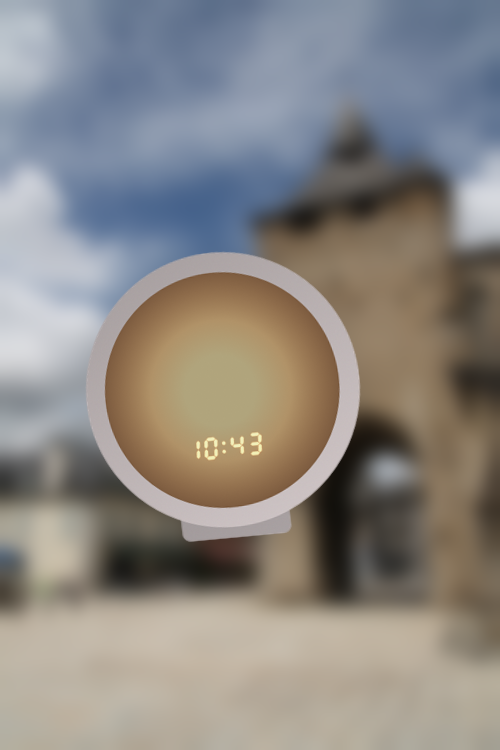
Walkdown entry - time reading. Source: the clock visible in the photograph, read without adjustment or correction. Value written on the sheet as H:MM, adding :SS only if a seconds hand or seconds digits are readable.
10:43
